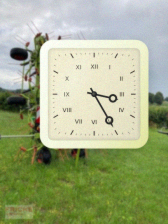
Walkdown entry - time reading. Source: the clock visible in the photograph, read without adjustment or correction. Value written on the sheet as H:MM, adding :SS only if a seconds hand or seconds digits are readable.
3:25
